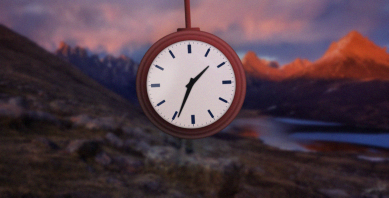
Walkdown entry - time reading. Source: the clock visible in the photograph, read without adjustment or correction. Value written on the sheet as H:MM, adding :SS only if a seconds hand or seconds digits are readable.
1:34
